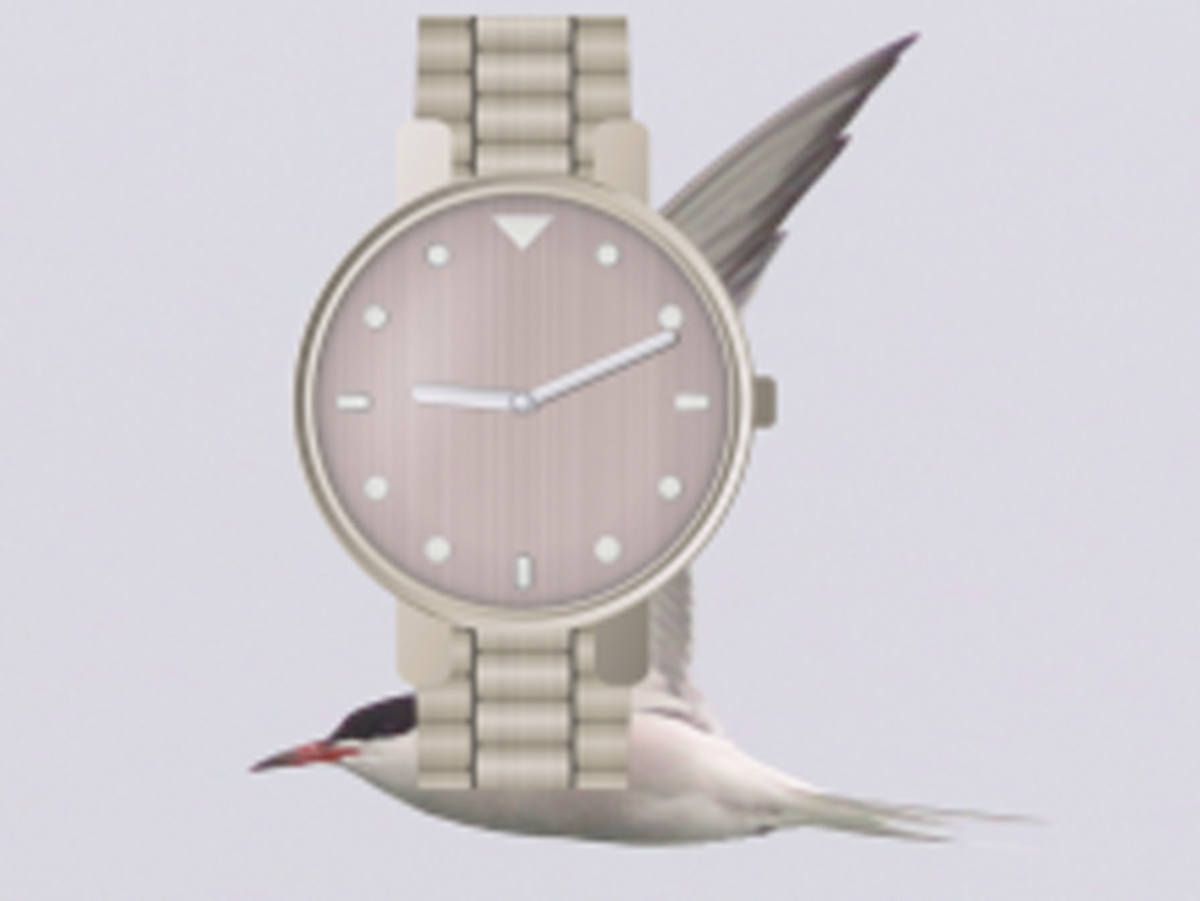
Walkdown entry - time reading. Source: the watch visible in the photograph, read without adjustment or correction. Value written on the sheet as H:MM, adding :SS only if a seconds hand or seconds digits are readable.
9:11
